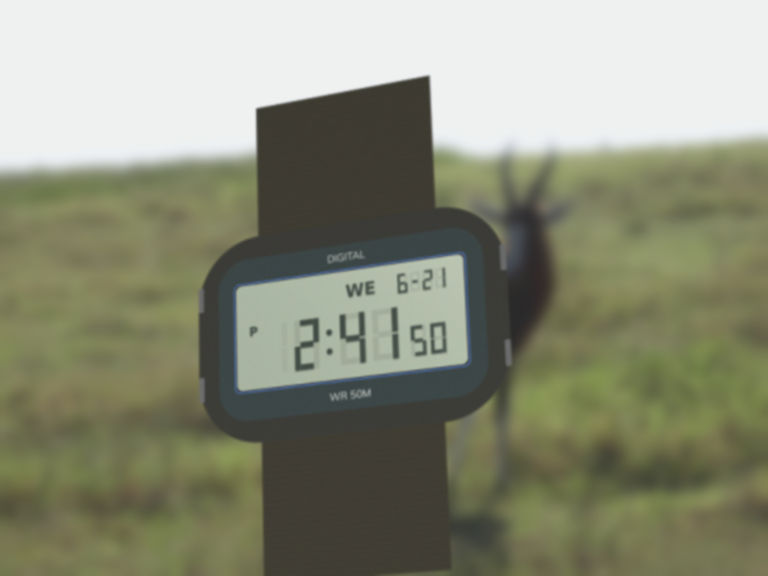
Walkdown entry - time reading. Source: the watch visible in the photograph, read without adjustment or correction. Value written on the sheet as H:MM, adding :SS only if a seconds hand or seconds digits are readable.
2:41:50
